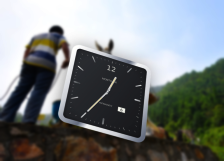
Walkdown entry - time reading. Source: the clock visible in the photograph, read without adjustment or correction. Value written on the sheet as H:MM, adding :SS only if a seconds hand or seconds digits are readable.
12:35
